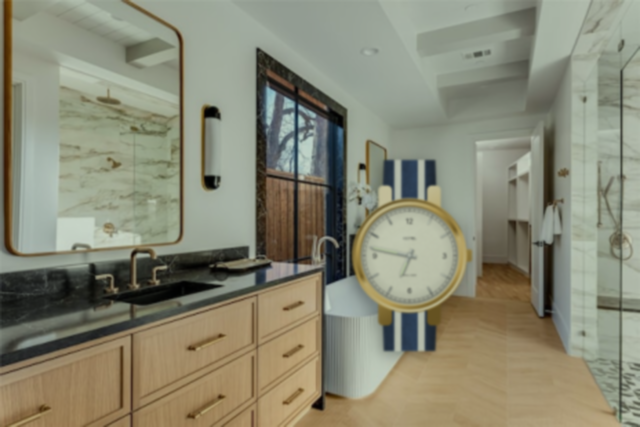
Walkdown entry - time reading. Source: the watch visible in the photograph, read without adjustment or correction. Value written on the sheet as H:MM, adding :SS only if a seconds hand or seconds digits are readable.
6:47
